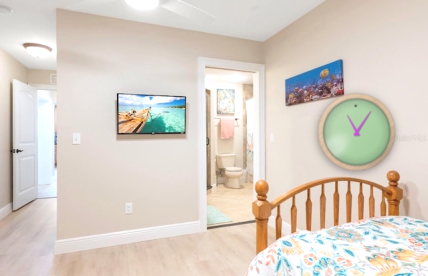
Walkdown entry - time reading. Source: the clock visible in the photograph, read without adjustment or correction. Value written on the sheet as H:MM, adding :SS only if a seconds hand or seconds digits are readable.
11:06
